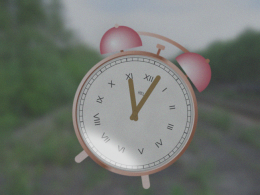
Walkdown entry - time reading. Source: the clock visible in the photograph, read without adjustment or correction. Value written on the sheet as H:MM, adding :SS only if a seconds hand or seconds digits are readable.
11:02
